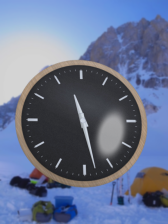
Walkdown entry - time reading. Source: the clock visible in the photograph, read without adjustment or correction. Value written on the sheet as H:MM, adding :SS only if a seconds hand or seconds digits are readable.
11:28
